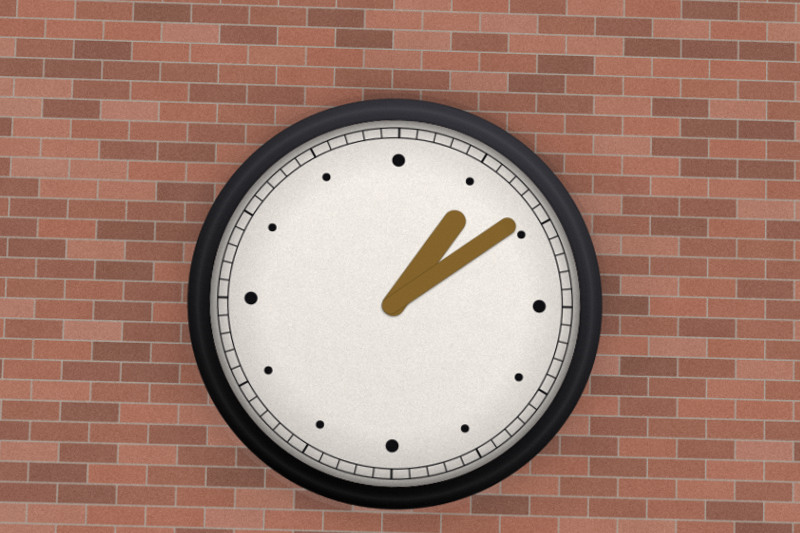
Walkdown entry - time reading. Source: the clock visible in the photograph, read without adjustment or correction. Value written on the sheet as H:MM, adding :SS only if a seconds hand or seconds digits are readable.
1:09
